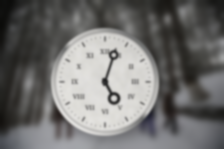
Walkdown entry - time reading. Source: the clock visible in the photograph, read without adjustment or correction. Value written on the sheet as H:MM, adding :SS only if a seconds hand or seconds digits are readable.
5:03
